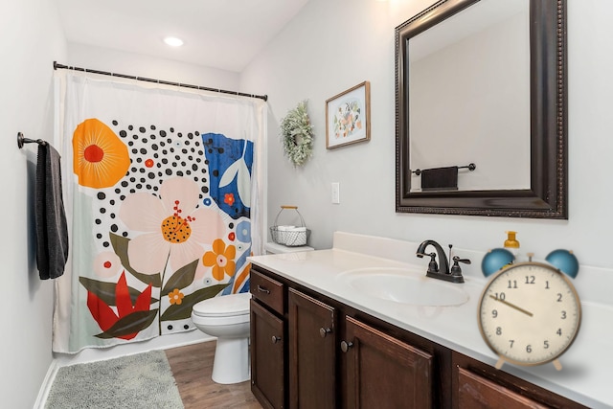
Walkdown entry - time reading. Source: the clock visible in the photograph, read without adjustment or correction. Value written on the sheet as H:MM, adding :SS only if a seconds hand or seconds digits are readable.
9:49
